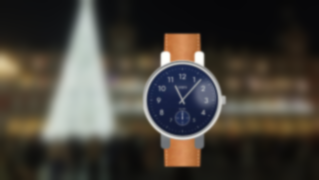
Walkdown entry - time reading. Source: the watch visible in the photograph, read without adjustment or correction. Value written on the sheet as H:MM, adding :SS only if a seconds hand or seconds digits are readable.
11:07
